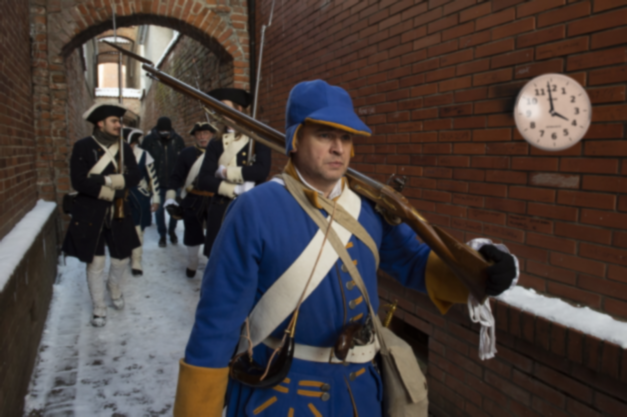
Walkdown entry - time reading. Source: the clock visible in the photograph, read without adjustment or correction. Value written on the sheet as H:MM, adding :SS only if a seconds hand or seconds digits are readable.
3:59
